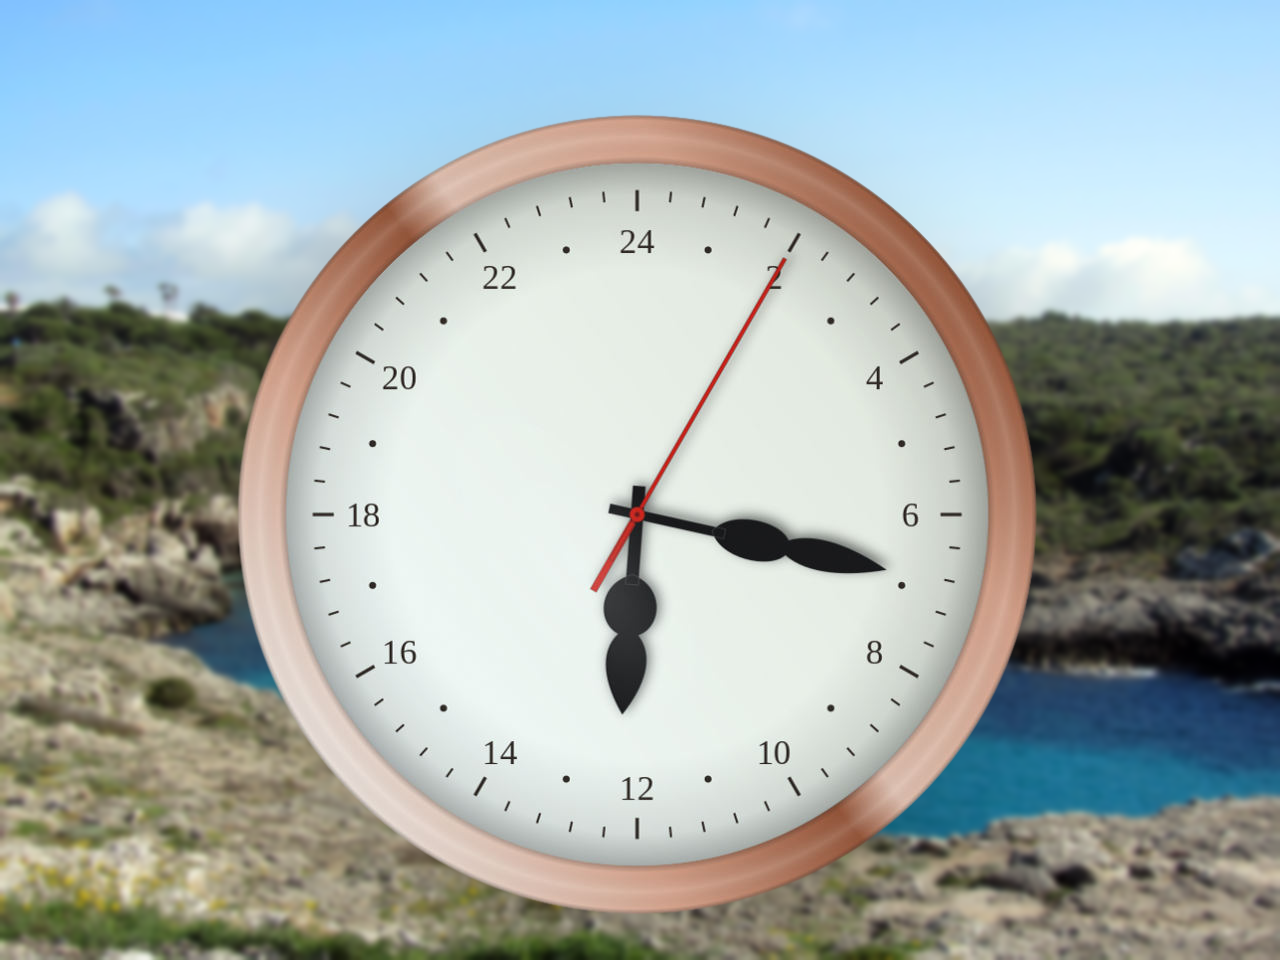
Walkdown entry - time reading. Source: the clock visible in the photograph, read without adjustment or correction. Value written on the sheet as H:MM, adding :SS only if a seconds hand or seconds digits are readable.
12:17:05
